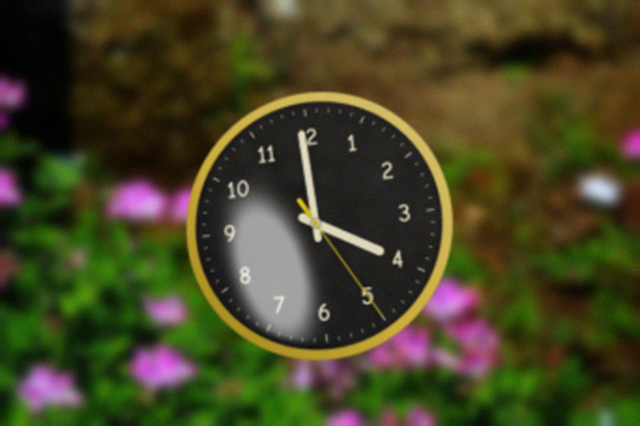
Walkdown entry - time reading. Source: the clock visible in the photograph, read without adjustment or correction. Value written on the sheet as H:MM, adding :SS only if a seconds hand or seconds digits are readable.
3:59:25
